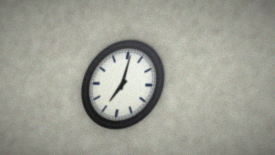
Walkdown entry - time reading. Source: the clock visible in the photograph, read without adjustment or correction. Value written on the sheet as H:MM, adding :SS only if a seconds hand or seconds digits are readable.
7:01
